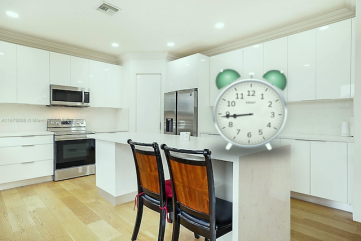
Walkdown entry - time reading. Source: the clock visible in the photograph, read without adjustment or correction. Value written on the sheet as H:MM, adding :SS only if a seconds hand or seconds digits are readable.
8:44
